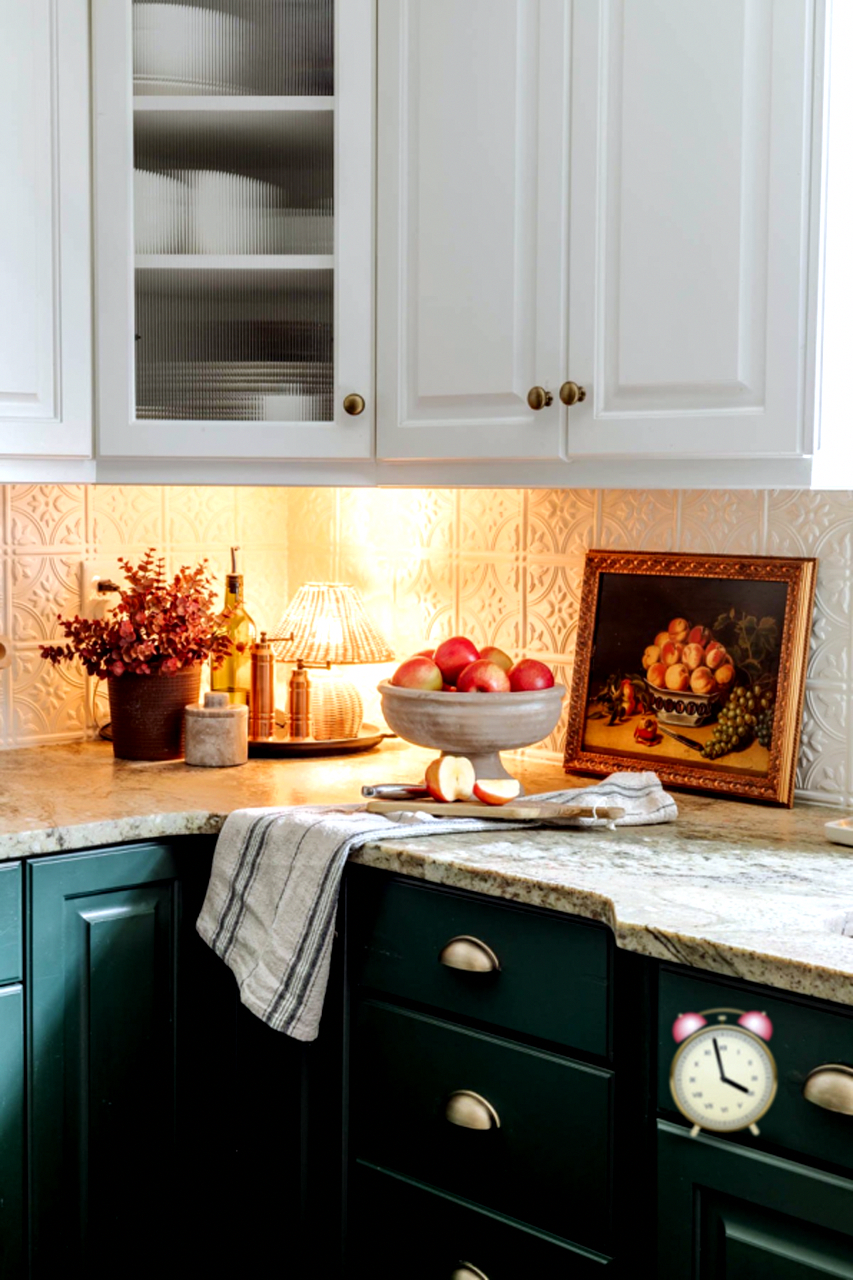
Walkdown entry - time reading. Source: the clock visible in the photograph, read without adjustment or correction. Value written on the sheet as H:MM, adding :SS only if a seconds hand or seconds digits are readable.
3:58
